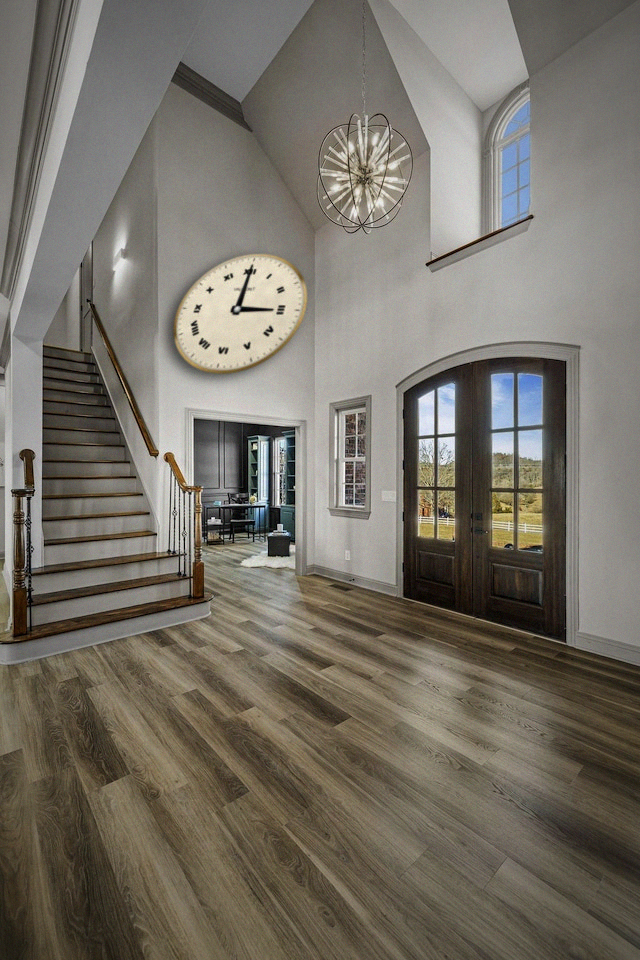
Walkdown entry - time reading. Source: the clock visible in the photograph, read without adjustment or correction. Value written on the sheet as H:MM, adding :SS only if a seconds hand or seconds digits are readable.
3:00
